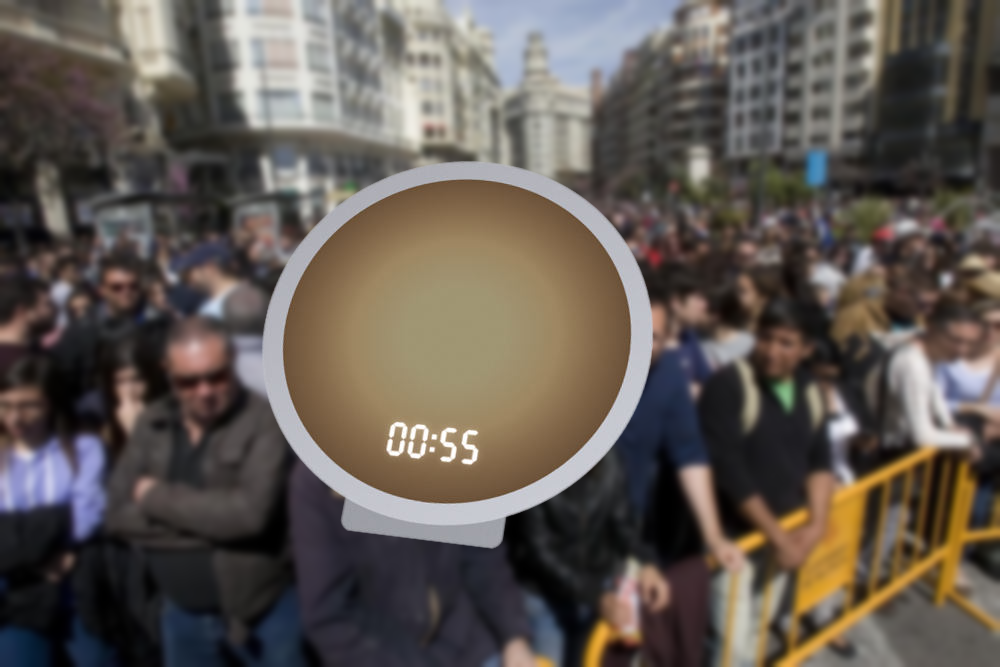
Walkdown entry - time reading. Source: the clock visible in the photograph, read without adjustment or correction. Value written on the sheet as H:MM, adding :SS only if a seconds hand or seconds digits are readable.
0:55
